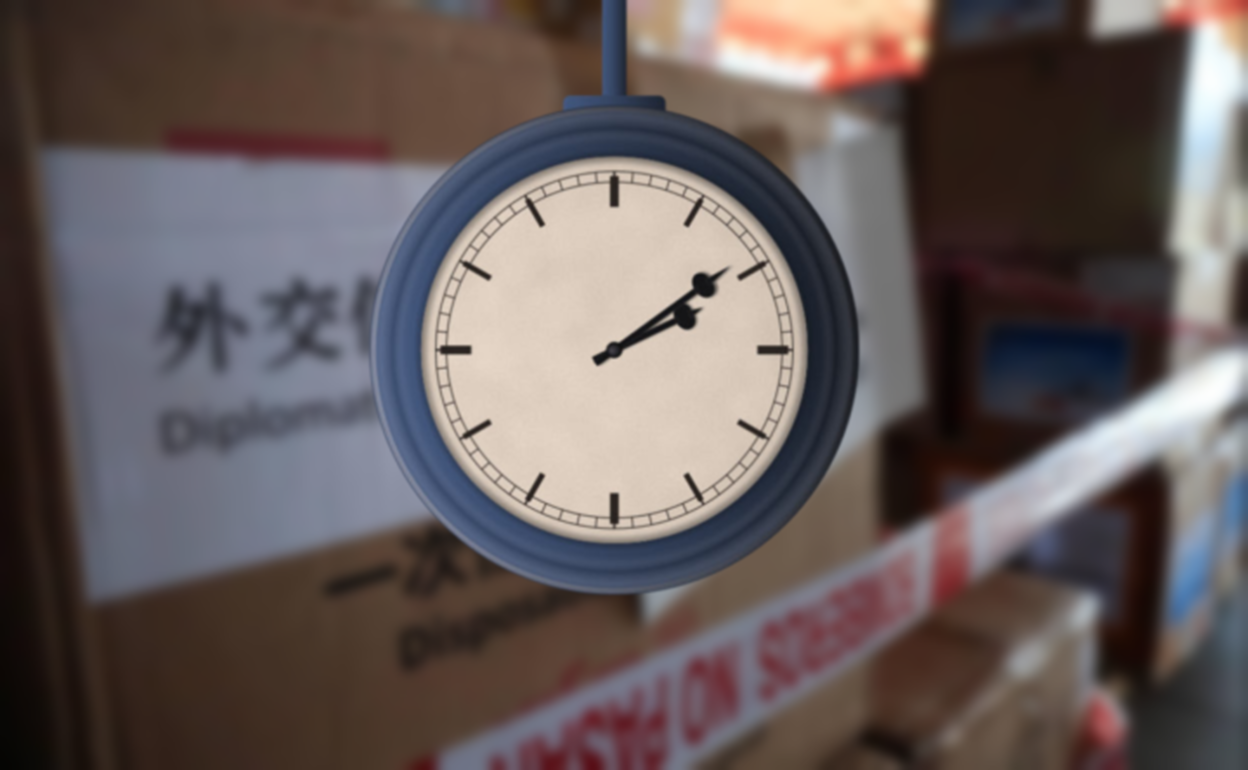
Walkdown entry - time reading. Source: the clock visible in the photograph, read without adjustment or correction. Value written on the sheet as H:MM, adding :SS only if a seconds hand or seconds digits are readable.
2:09
